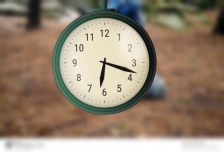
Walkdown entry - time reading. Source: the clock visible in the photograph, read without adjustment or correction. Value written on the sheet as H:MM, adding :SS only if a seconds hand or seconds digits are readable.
6:18
